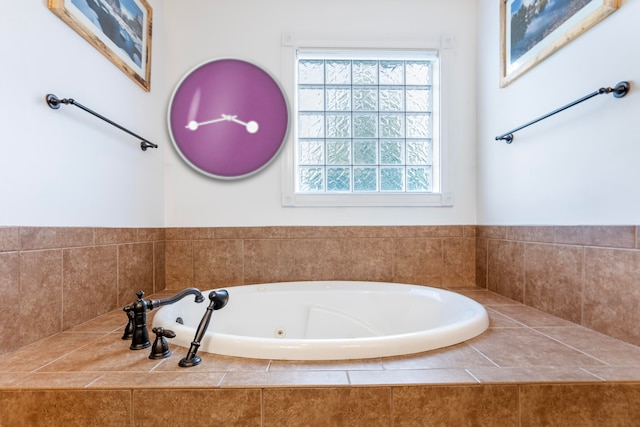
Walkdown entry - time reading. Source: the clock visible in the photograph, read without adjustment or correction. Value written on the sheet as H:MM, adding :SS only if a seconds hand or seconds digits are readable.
3:43
